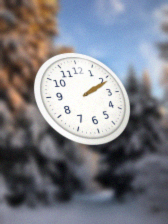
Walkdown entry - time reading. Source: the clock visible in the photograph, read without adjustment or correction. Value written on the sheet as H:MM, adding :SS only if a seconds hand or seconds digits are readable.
2:11
